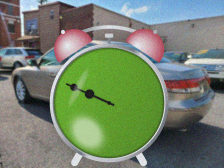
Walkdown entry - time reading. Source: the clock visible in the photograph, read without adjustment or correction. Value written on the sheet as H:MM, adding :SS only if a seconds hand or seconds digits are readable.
9:49
